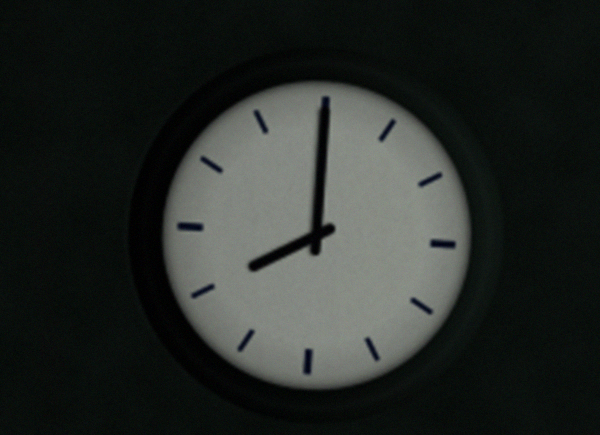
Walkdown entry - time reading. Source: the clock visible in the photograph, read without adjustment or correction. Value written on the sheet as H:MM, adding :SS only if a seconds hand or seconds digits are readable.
8:00
